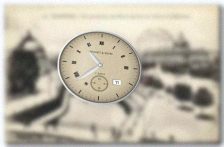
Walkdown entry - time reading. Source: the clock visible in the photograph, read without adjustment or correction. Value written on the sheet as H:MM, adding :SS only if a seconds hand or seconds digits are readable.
10:38
